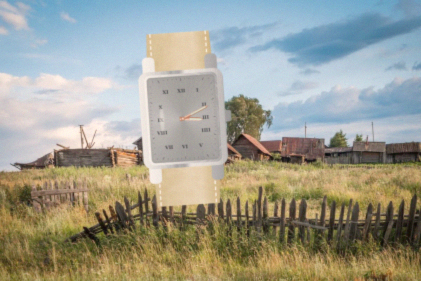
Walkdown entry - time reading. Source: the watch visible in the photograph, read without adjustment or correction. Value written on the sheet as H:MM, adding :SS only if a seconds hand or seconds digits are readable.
3:11
